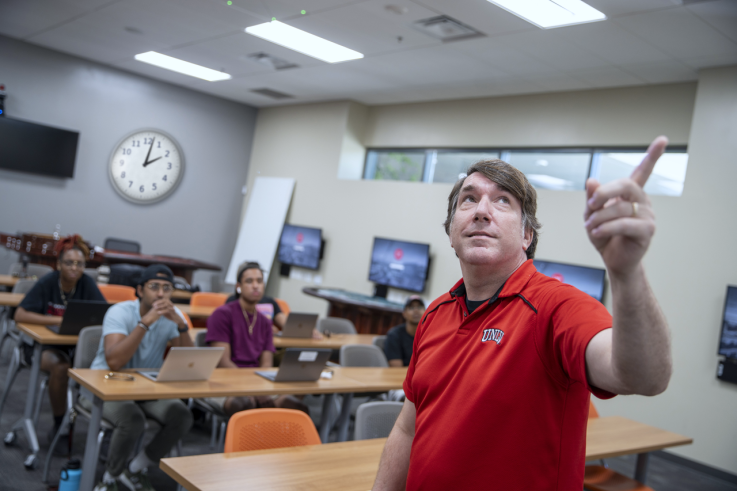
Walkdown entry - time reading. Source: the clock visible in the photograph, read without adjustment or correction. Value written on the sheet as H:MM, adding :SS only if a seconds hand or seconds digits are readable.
2:02
